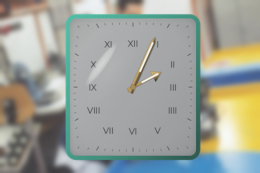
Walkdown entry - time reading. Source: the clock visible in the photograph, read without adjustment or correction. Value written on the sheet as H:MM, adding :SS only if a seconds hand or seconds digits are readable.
2:04
